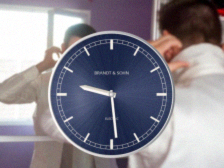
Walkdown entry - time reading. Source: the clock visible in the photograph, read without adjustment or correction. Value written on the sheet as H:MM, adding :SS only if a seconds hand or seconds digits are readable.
9:29
